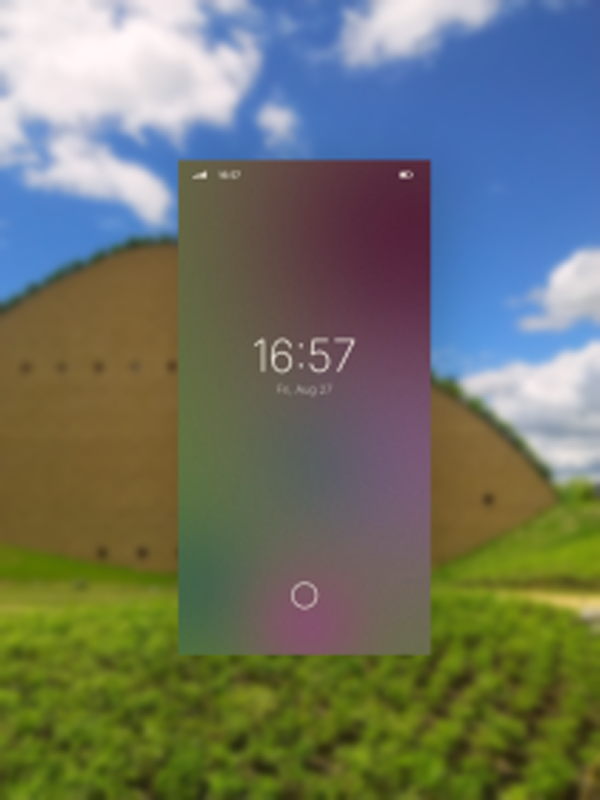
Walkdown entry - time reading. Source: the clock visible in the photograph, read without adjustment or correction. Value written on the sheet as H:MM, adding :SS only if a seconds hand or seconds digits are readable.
16:57
